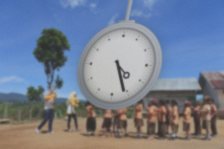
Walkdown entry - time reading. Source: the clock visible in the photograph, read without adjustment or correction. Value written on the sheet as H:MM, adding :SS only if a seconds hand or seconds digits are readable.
4:26
